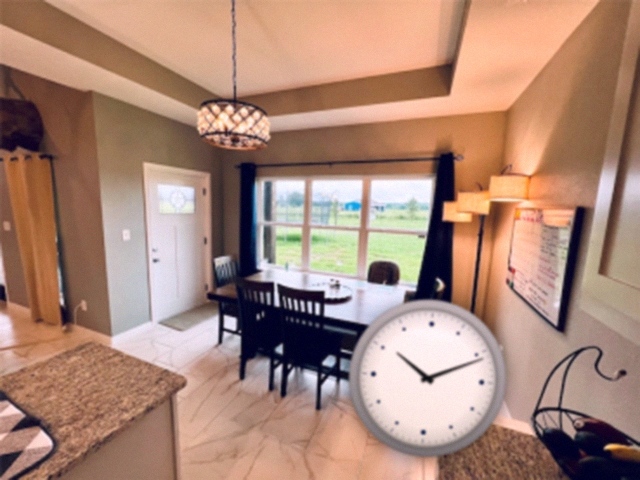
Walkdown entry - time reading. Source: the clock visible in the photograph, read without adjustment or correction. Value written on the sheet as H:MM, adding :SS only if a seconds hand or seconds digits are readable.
10:11
